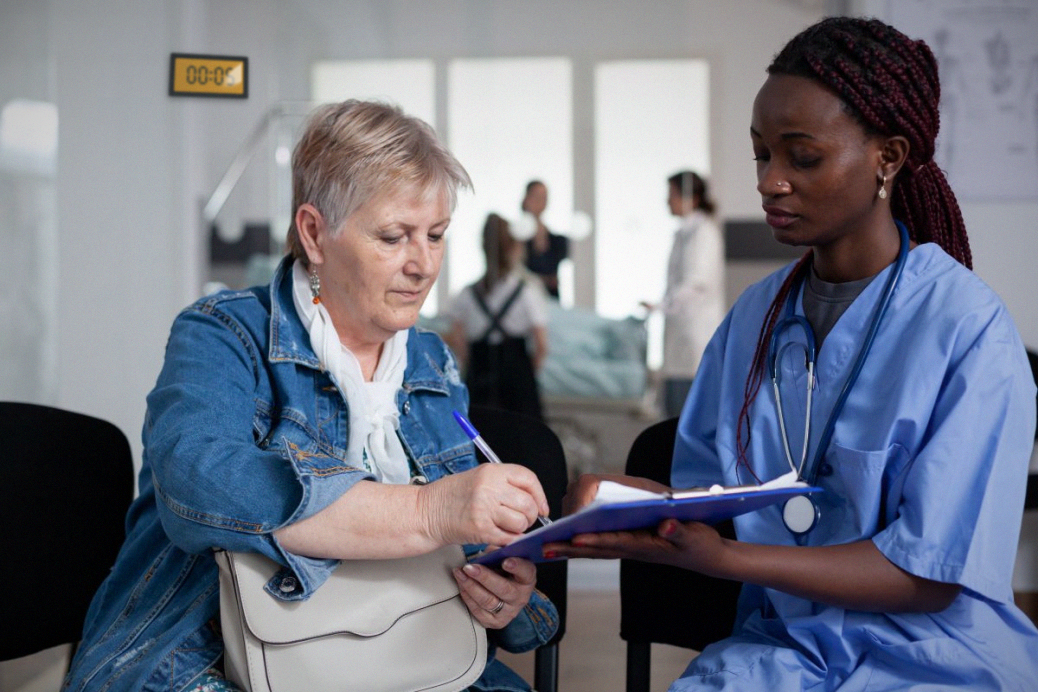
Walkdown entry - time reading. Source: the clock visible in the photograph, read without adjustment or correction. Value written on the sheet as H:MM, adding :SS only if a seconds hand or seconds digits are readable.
0:05
